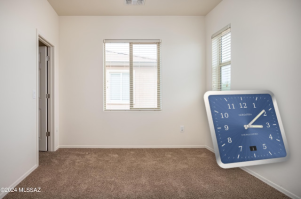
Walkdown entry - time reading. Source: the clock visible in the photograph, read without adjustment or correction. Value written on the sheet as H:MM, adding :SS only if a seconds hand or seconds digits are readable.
3:09
